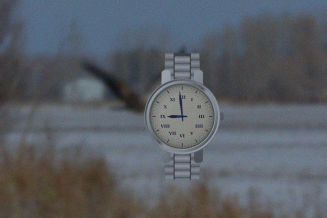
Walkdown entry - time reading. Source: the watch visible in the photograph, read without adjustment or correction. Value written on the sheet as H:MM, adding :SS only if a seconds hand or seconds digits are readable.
8:59
